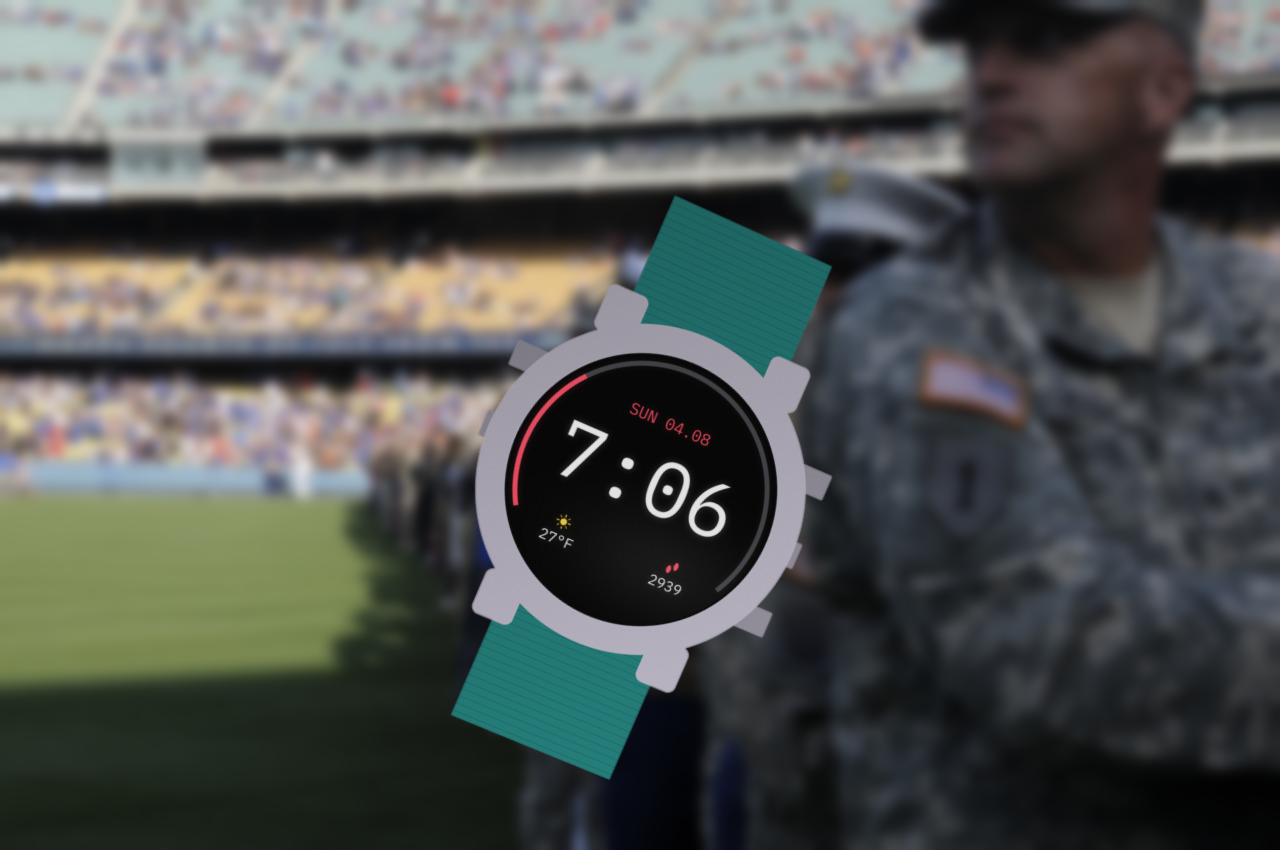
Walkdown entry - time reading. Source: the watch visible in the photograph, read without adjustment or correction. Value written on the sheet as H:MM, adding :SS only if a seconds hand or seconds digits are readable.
7:06
